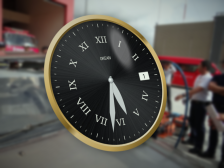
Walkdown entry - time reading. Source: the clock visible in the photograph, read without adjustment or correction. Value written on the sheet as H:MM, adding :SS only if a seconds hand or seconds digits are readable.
5:32
